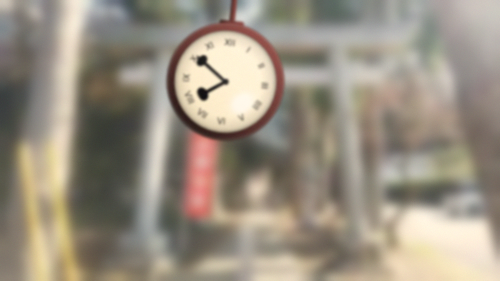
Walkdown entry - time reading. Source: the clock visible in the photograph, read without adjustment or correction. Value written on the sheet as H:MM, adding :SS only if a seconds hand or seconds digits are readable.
7:51
